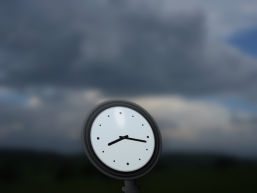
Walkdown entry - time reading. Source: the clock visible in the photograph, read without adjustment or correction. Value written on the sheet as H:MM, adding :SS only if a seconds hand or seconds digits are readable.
8:17
